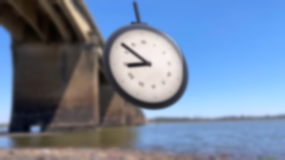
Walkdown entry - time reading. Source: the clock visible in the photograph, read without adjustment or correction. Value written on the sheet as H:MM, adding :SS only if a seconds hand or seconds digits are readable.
8:52
